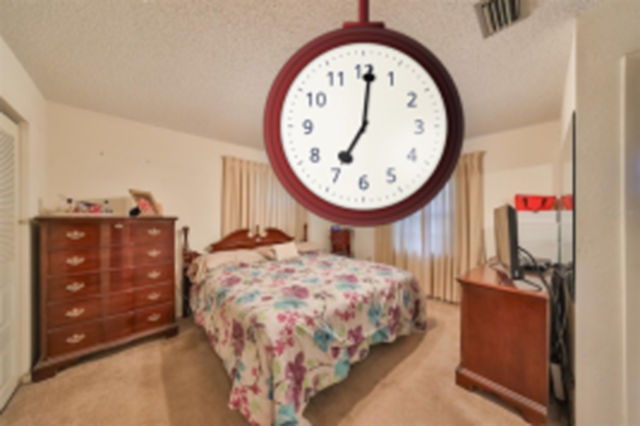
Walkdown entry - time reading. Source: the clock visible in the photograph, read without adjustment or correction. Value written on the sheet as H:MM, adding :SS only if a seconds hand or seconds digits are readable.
7:01
